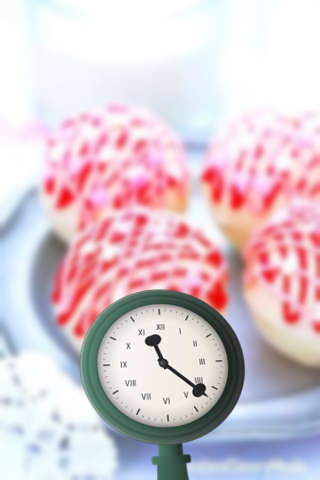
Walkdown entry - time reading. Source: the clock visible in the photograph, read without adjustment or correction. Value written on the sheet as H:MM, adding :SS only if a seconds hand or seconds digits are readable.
11:22
